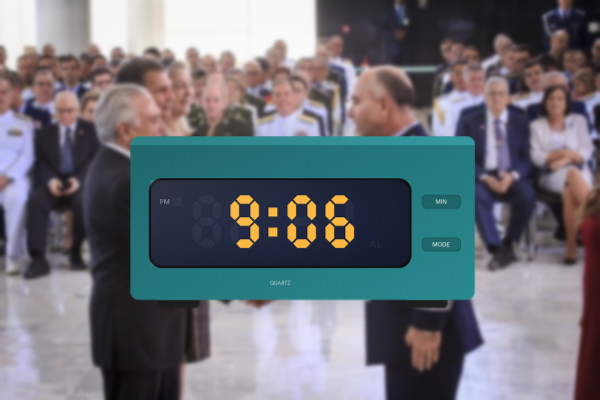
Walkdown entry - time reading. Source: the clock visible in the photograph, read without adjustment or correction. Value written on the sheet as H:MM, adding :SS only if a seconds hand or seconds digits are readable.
9:06
